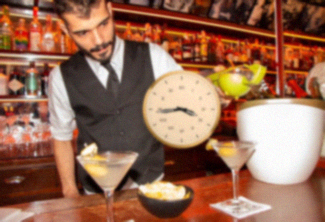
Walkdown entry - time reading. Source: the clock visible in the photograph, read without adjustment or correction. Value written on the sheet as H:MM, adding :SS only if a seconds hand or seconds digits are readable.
3:44
